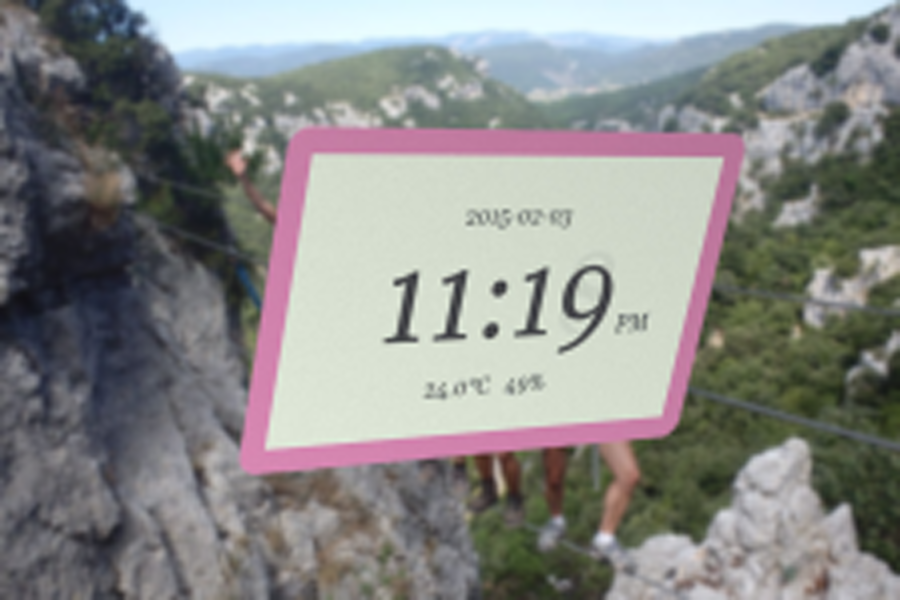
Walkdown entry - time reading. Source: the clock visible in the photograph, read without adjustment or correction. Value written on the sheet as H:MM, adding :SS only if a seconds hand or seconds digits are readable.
11:19
